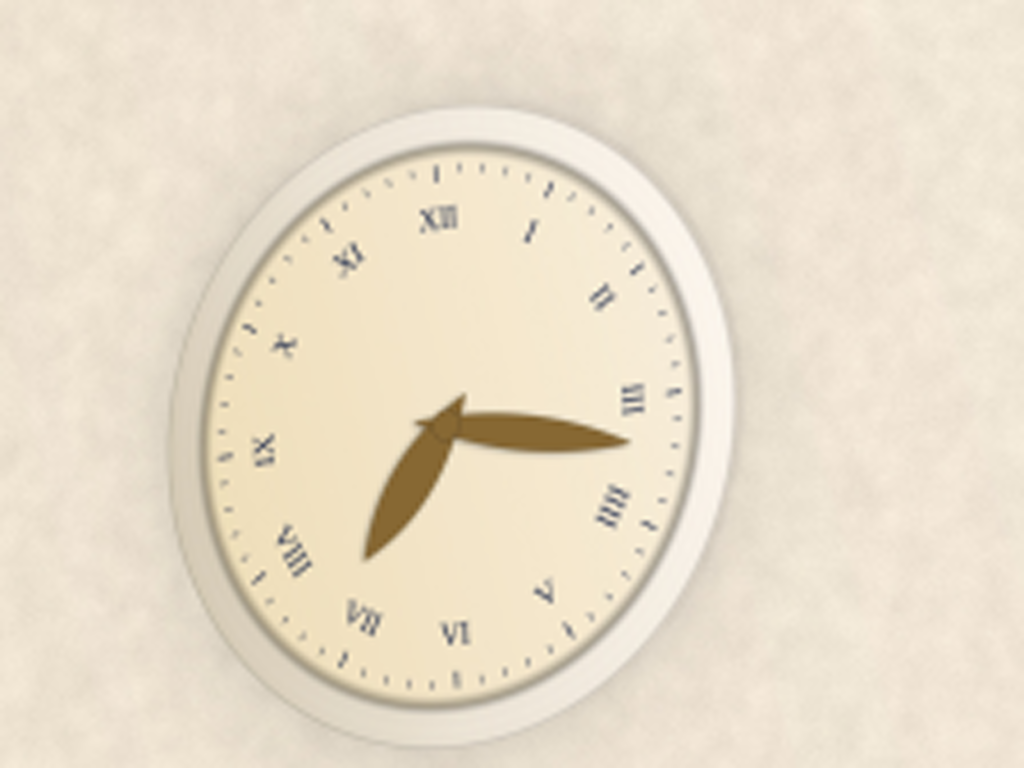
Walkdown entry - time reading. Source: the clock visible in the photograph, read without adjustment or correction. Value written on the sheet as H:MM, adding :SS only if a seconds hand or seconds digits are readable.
7:17
